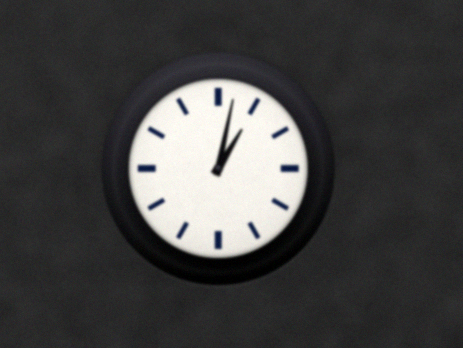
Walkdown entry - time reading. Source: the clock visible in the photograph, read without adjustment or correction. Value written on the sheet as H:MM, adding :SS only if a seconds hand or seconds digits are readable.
1:02
